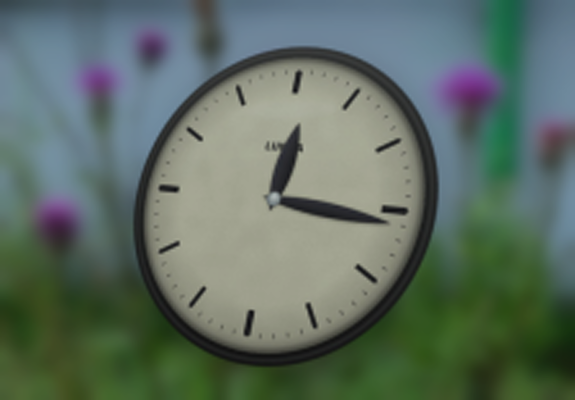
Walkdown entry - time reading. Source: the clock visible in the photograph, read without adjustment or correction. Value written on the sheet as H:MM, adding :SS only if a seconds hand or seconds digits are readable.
12:16
